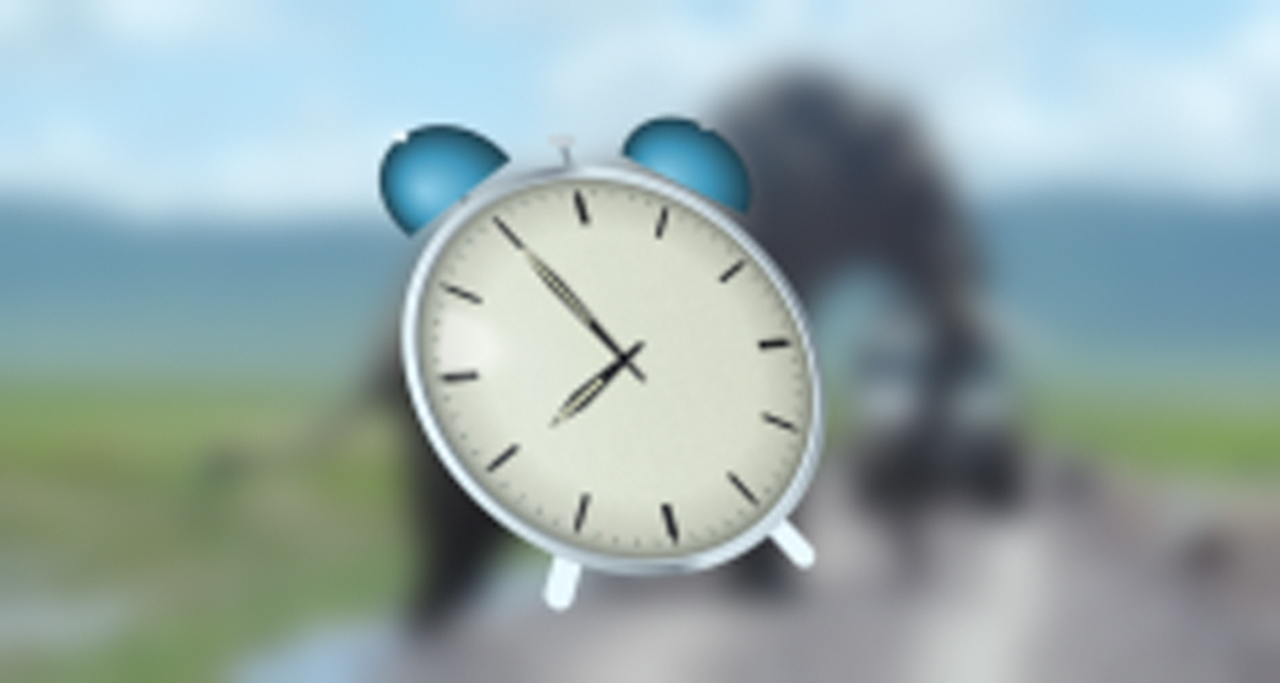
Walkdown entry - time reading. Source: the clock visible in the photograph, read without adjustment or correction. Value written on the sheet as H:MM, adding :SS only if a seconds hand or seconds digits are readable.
7:55
